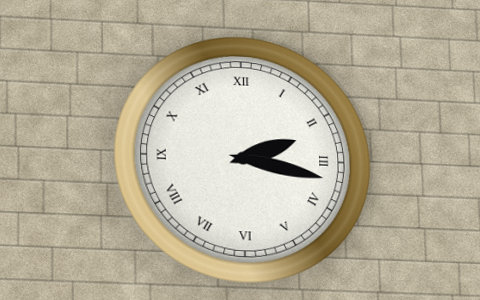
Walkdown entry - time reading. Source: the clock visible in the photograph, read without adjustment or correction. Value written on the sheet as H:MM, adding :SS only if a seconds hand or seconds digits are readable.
2:17
